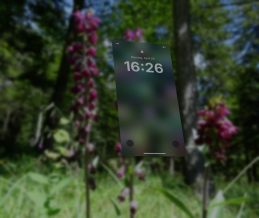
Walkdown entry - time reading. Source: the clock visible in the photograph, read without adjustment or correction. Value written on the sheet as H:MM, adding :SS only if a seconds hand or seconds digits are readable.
16:26
